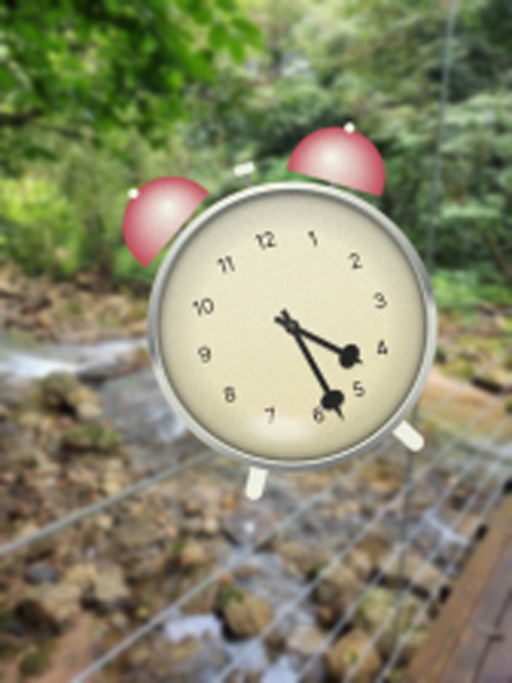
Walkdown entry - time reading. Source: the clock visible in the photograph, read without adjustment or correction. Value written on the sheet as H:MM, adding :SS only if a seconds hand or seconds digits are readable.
4:28
